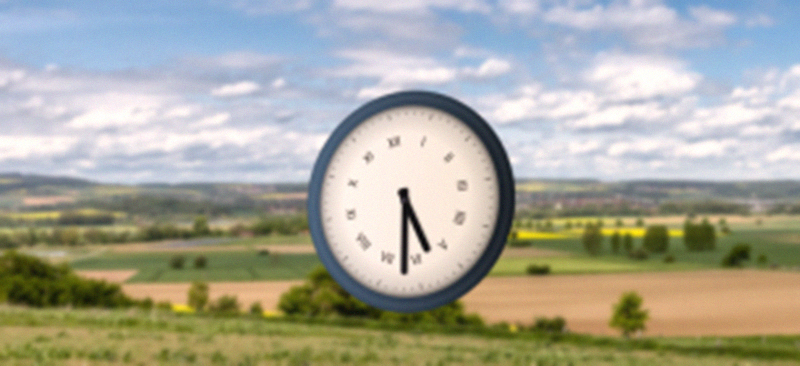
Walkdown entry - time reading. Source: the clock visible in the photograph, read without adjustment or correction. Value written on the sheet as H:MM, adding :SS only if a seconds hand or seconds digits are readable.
5:32
